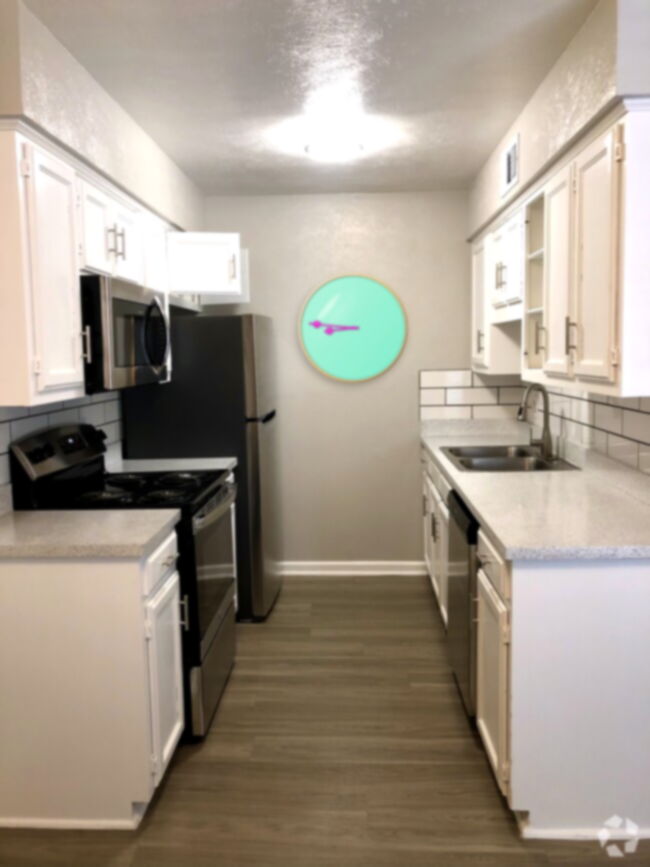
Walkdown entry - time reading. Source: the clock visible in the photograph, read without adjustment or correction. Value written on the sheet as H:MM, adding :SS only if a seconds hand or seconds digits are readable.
8:46
